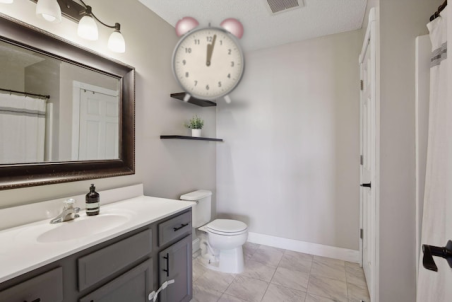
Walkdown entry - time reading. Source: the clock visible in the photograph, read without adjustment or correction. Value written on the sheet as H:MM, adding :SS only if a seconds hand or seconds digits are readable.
12:02
